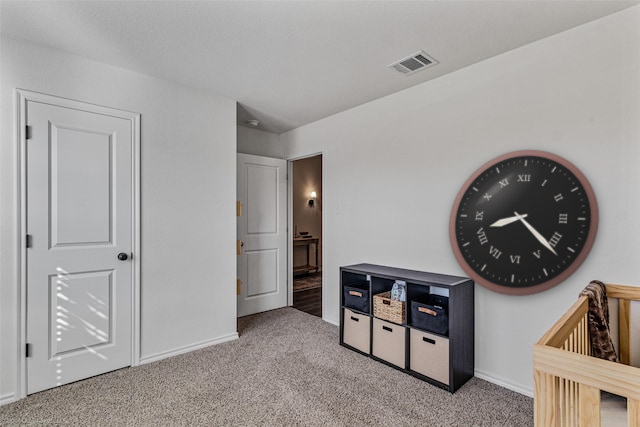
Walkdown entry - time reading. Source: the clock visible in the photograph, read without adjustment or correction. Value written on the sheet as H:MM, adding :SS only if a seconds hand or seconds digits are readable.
8:22
